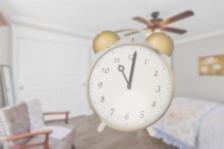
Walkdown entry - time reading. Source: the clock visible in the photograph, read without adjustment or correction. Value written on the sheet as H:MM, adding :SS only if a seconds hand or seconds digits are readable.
11:01
